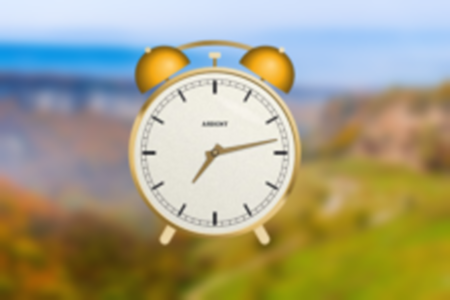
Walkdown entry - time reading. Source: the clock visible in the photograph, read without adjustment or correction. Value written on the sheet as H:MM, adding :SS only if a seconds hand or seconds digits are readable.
7:13
